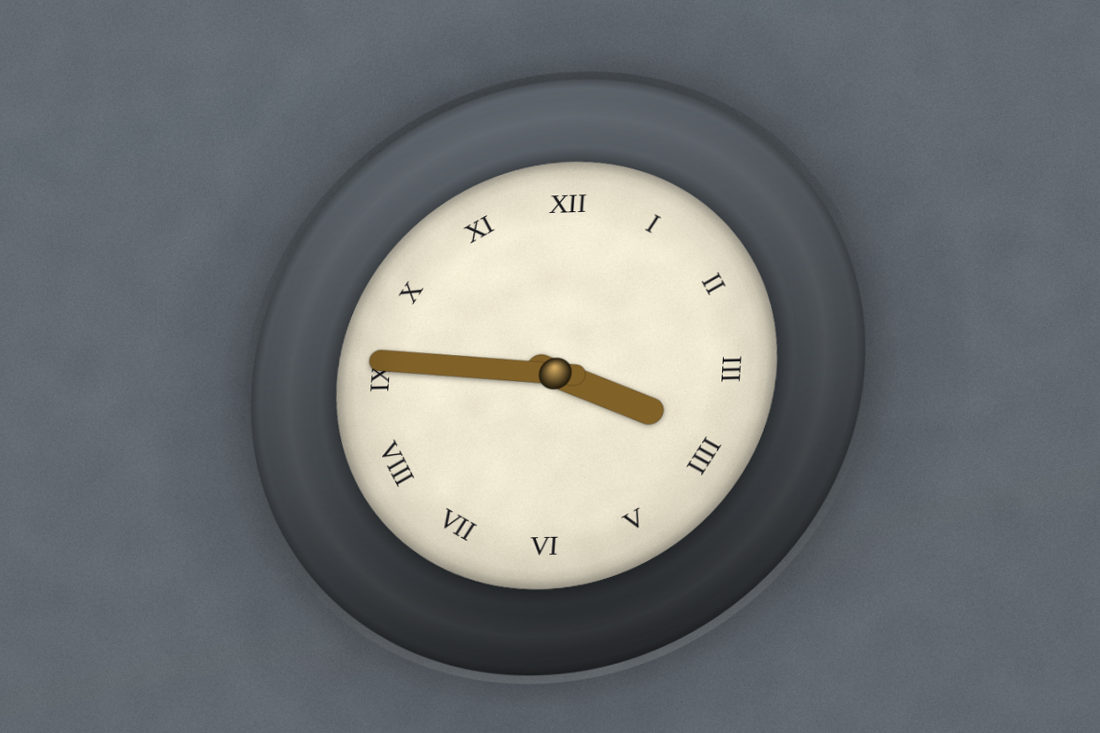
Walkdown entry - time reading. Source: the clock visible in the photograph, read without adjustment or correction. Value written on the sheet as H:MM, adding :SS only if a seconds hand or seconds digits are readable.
3:46
